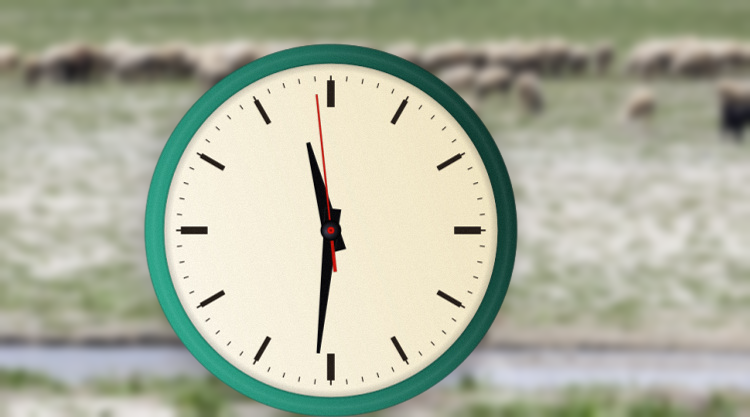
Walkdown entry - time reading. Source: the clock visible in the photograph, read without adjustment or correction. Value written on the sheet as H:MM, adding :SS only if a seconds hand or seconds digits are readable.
11:30:59
